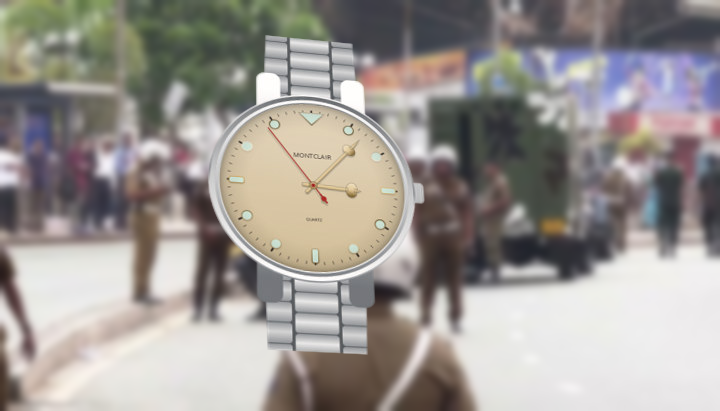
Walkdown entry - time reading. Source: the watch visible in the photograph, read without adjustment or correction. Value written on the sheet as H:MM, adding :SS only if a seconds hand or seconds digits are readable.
3:06:54
